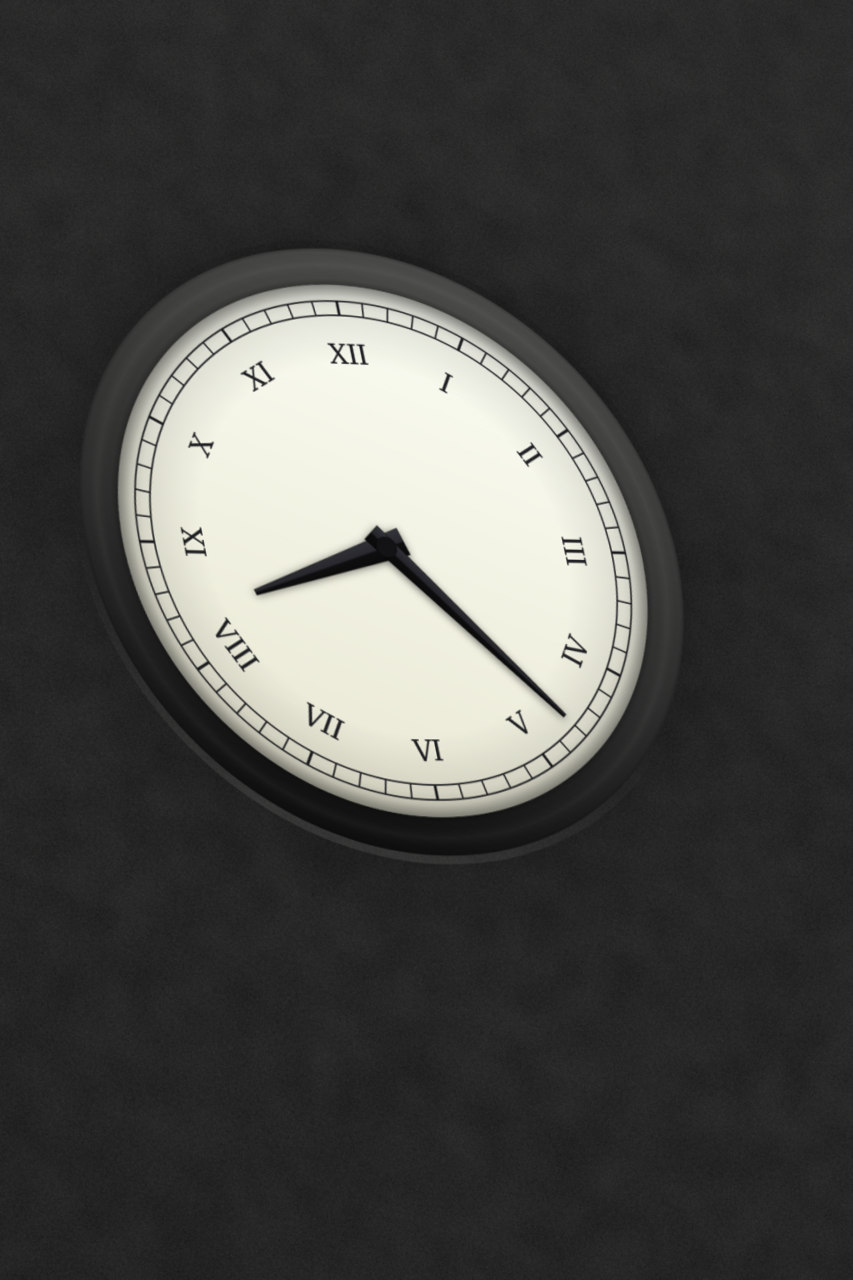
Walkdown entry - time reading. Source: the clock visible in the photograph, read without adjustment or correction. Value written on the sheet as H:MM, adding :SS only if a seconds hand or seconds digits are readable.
8:23
